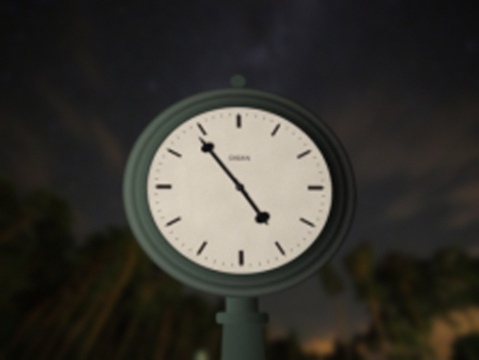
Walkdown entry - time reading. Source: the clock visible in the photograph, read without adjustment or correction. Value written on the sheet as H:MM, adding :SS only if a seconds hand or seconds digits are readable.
4:54
